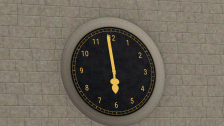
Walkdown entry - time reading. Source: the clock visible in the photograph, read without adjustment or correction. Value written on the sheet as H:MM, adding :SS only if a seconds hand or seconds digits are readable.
5:59
